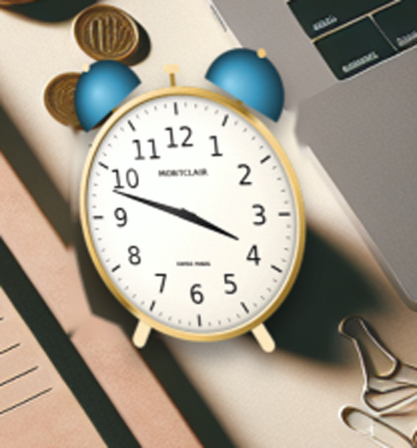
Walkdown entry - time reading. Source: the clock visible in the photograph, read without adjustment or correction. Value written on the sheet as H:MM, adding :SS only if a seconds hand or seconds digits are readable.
3:48
